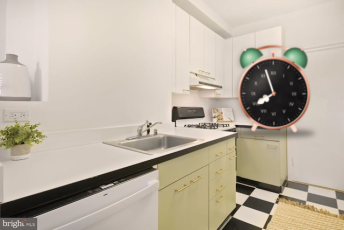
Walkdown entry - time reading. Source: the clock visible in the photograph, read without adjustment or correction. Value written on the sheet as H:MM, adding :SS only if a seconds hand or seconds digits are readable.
7:57
